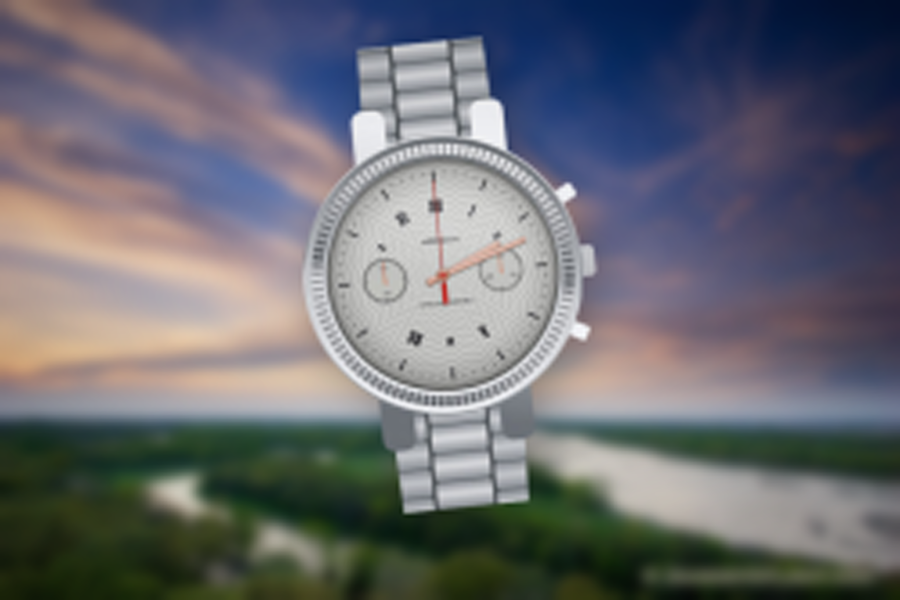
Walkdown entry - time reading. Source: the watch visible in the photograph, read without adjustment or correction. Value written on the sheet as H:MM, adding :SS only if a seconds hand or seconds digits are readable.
2:12
